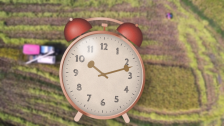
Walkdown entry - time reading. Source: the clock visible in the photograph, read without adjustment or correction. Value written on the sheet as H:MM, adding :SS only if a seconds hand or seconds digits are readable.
10:12
